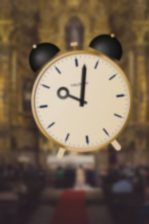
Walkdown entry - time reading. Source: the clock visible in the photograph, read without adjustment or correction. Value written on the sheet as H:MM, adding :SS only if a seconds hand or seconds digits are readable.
10:02
